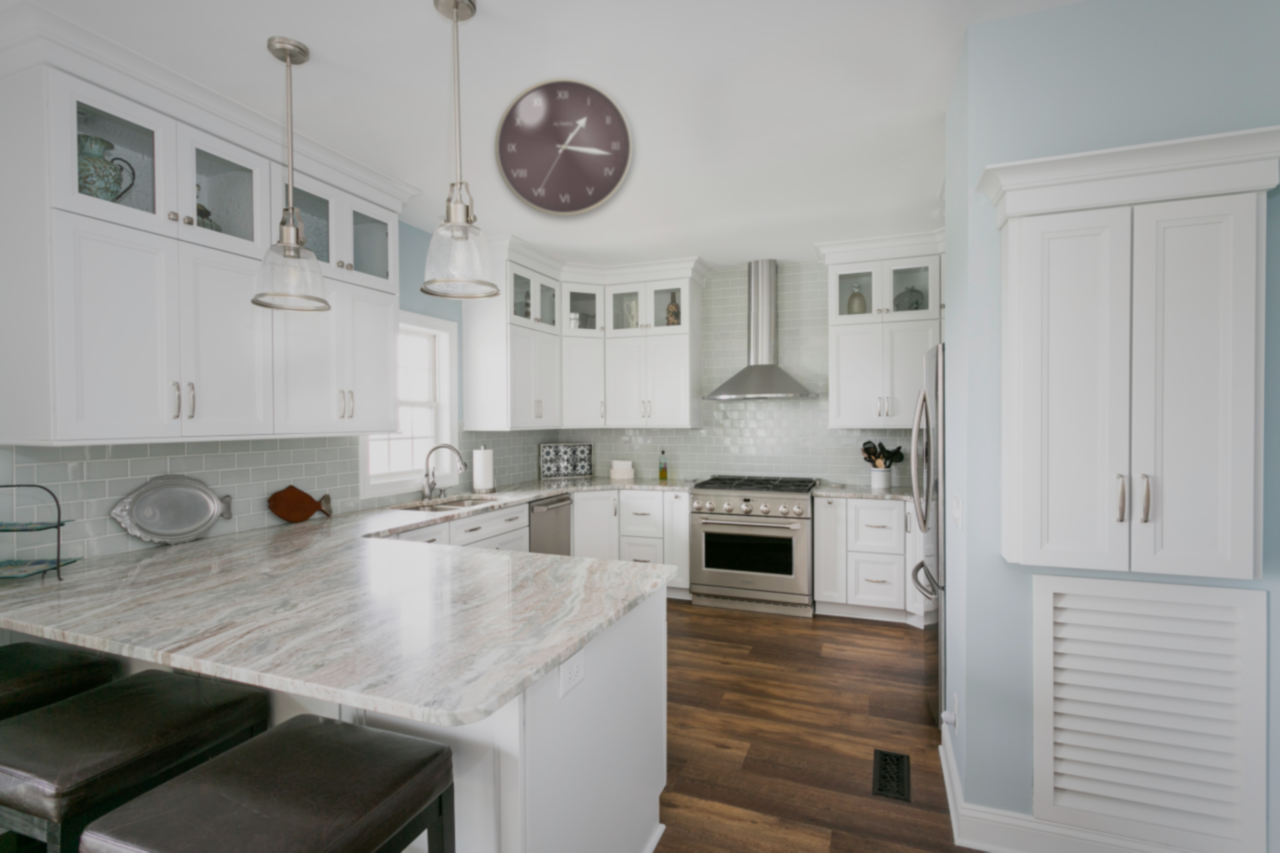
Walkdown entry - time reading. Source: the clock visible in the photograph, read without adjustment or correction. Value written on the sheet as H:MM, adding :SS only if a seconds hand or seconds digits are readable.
1:16:35
